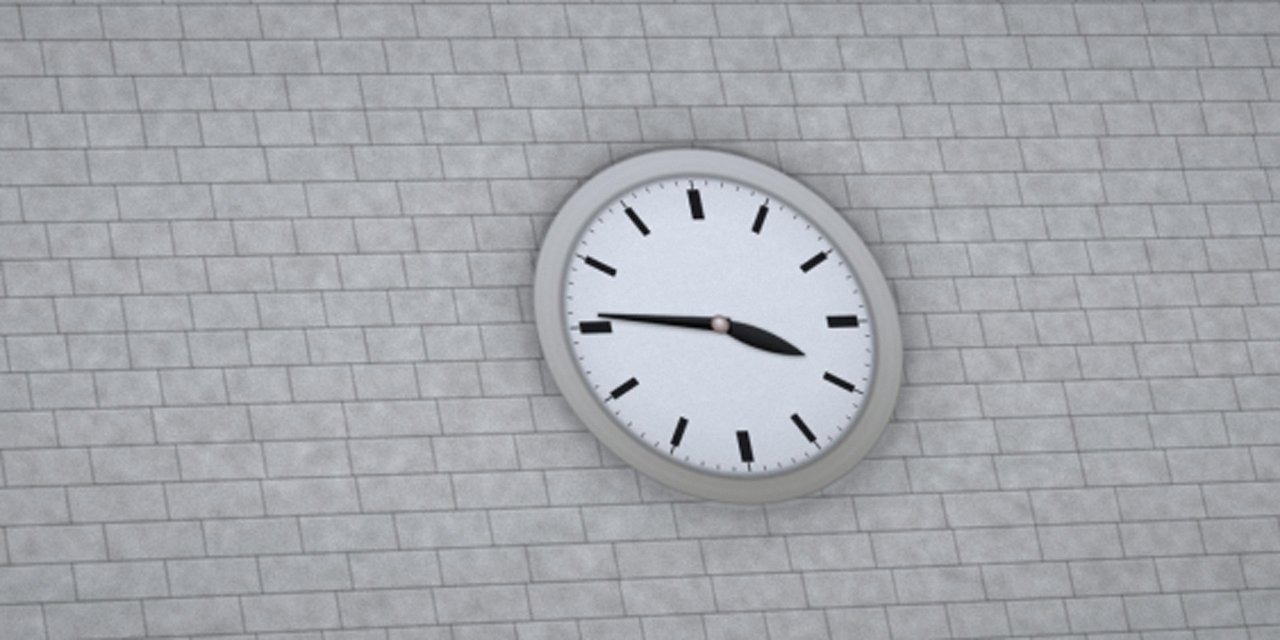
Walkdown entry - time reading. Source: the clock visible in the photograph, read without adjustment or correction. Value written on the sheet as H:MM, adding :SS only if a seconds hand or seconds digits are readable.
3:46
